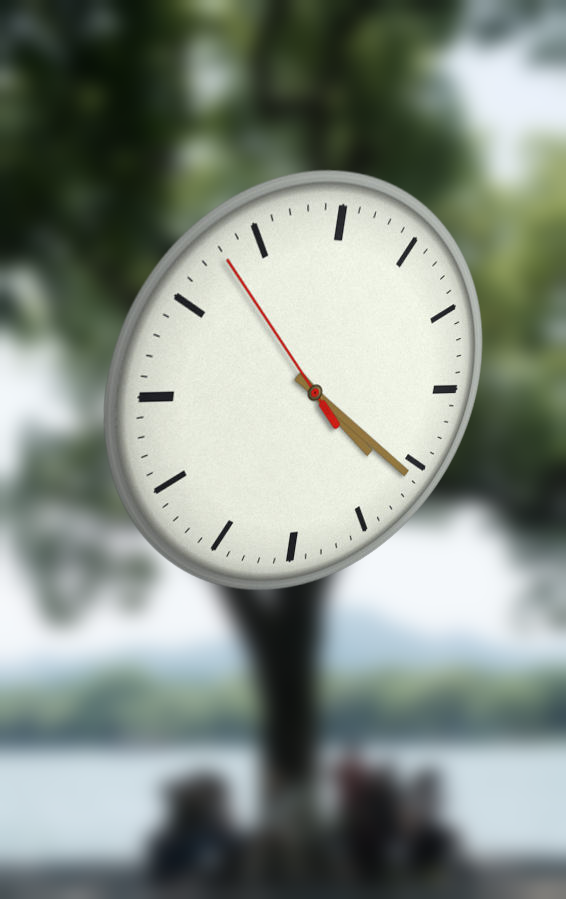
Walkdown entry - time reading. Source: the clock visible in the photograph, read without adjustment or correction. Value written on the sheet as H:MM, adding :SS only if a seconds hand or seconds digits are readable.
4:20:53
